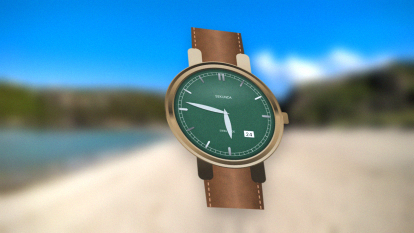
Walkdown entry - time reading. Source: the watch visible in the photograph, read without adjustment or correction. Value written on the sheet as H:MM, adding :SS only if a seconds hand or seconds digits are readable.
5:47
